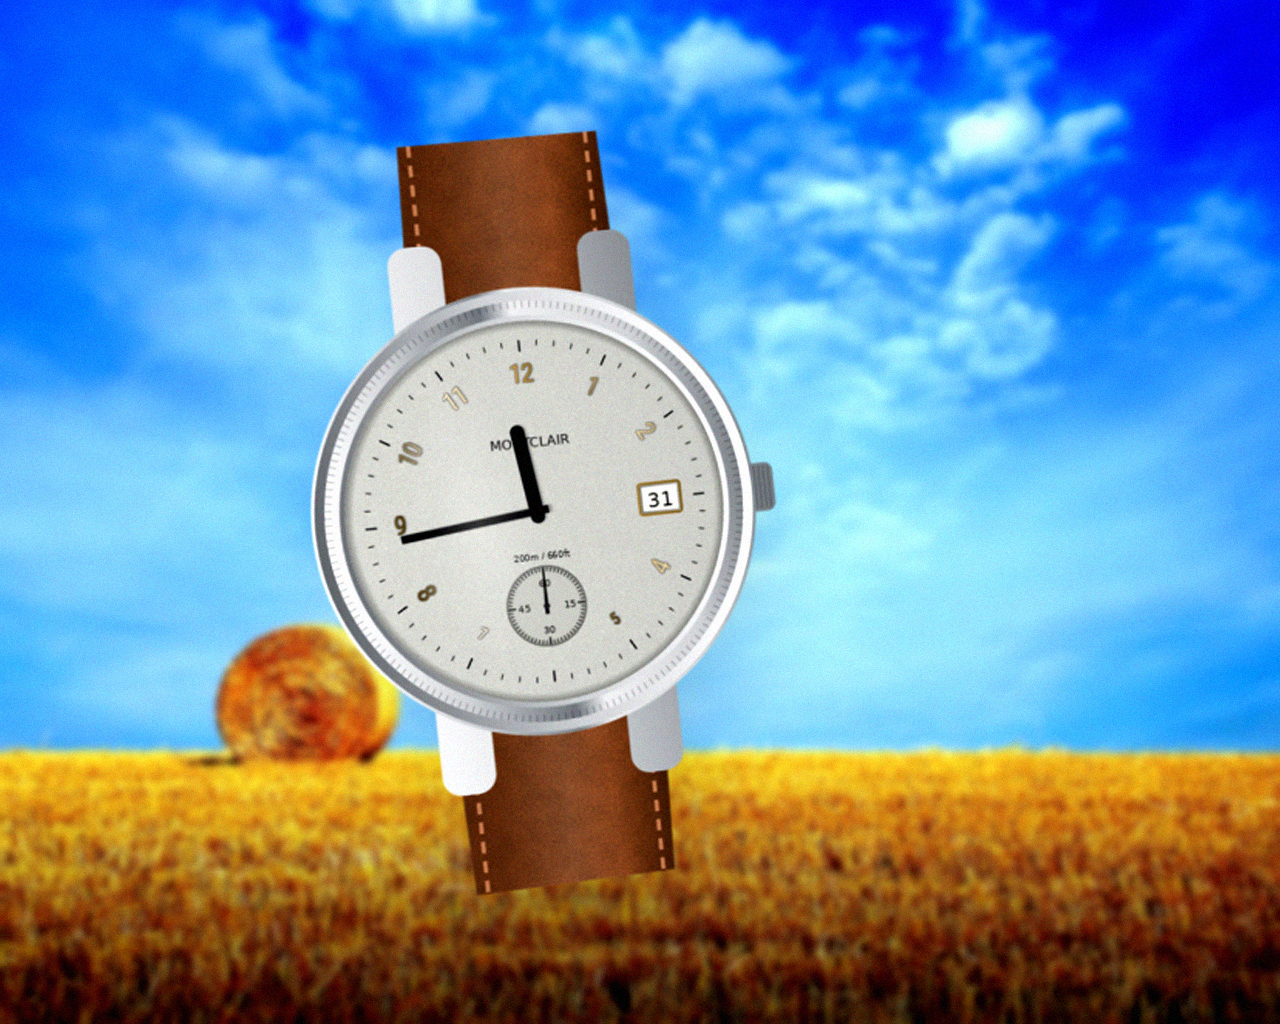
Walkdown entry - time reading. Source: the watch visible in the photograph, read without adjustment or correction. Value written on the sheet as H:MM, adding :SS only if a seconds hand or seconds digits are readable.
11:44
